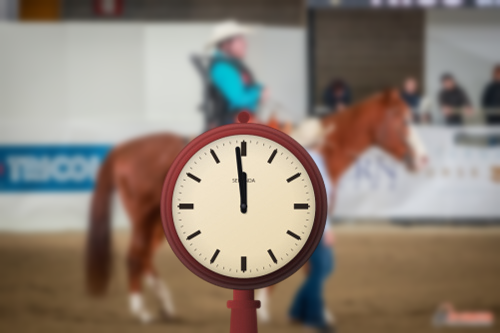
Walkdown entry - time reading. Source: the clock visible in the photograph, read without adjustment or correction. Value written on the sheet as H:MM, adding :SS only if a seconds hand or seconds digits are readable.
11:59
